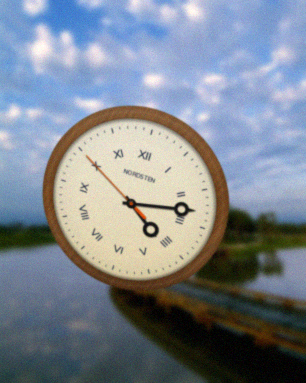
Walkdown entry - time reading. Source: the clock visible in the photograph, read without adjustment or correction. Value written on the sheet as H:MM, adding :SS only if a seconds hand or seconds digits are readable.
4:12:50
